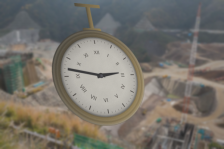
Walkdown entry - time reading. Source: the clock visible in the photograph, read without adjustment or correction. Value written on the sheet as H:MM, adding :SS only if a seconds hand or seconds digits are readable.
2:47
